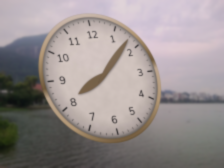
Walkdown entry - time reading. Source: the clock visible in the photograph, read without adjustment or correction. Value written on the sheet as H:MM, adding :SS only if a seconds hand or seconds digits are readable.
8:08
